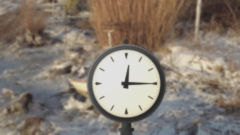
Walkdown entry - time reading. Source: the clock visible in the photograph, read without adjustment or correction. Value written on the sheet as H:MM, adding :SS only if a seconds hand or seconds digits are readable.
12:15
